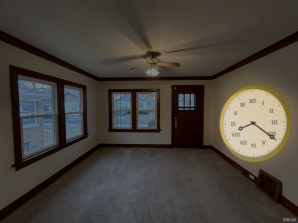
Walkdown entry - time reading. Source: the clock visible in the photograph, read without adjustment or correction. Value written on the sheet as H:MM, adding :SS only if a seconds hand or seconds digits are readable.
8:21
